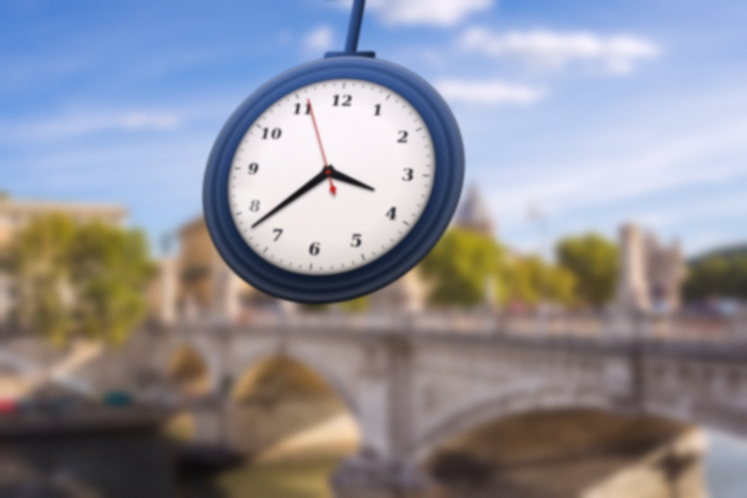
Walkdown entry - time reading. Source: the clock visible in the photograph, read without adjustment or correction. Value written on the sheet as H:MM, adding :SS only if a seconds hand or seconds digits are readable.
3:37:56
